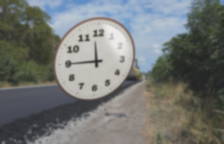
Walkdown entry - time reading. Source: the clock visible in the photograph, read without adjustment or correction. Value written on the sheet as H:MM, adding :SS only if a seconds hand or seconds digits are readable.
11:45
